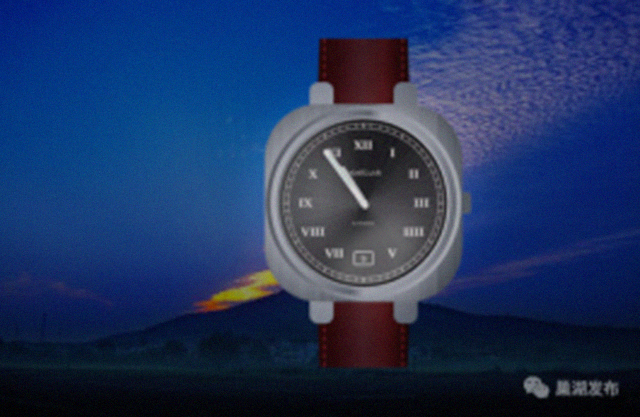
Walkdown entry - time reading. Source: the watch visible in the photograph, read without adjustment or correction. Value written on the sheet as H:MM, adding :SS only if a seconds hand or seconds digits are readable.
10:54
